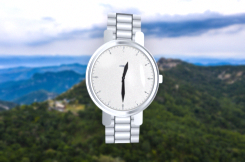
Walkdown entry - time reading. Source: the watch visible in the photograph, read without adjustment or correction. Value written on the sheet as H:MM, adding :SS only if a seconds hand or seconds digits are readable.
12:30
